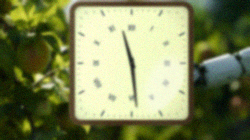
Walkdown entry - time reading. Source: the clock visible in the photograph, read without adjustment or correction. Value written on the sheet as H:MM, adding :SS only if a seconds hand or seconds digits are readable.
11:29
